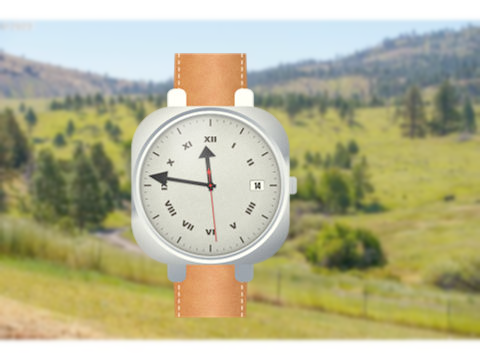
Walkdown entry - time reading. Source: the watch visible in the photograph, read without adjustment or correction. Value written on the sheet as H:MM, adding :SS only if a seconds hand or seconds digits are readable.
11:46:29
